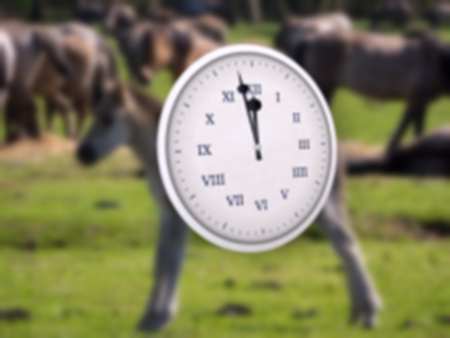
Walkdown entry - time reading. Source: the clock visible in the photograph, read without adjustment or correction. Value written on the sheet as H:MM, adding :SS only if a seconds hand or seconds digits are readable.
11:58
